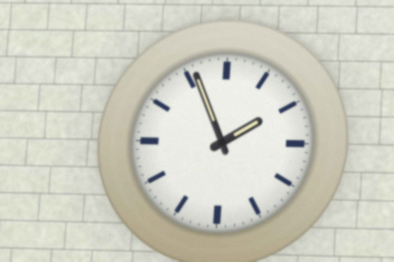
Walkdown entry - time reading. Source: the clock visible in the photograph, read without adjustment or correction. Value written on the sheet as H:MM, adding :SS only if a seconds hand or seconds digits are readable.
1:56
